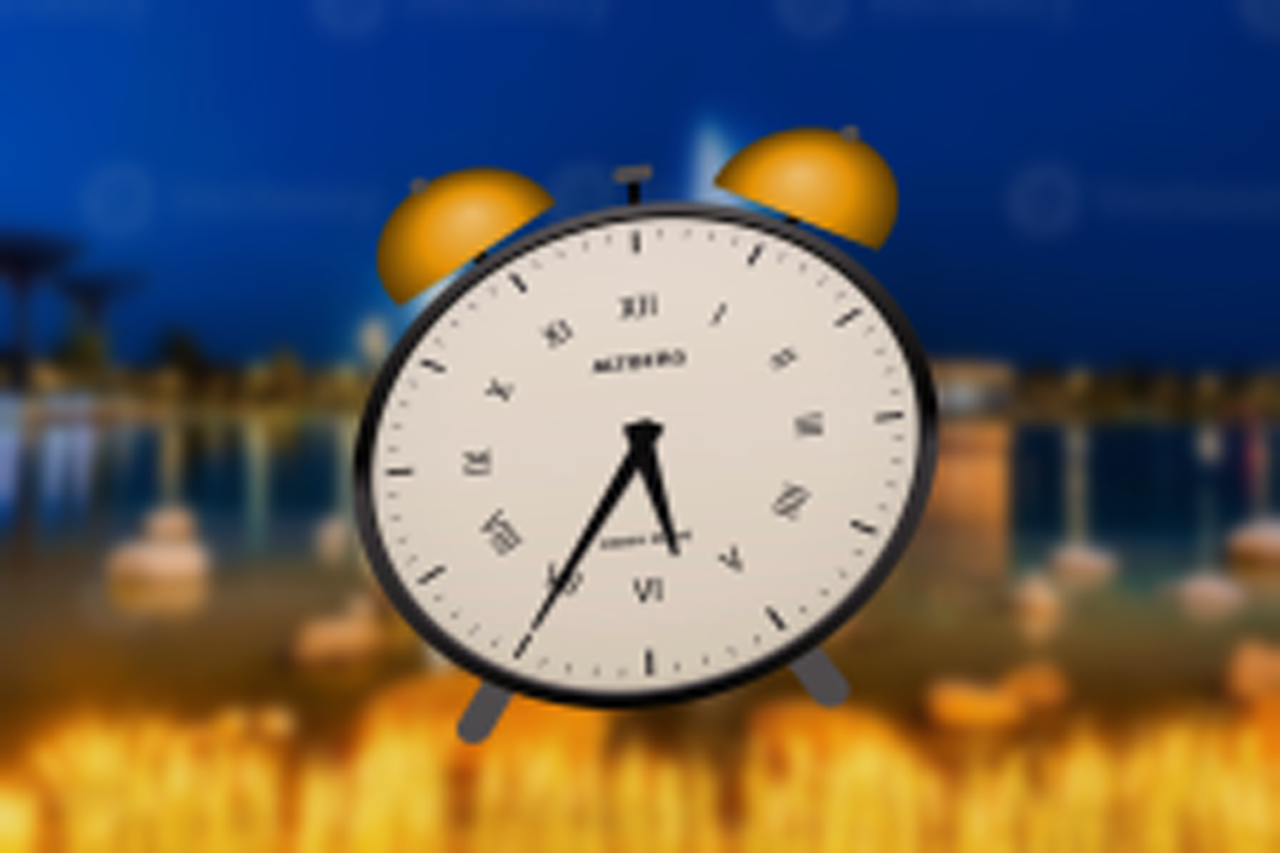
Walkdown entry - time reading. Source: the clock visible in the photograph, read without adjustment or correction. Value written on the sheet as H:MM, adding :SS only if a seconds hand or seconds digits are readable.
5:35
